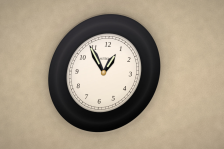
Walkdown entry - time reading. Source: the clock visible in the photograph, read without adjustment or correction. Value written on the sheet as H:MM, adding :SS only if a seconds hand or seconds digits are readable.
12:54
